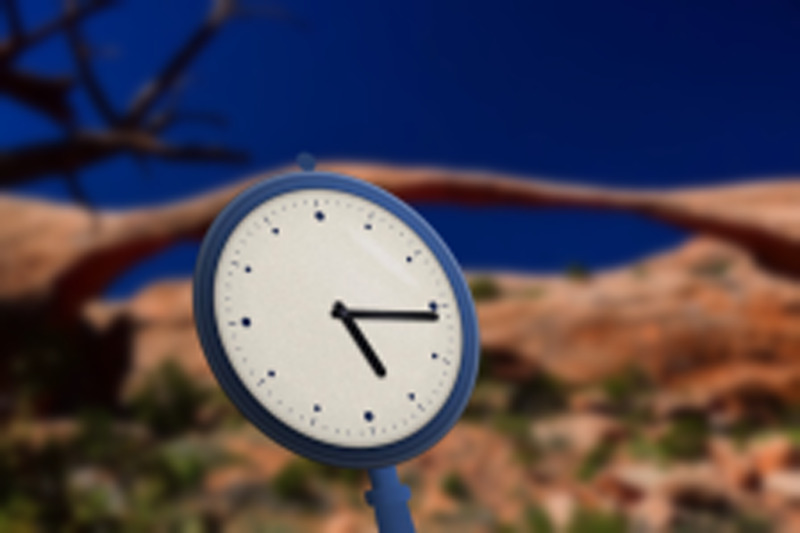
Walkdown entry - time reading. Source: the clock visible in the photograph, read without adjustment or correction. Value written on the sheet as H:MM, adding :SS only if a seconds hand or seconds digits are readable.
5:16
